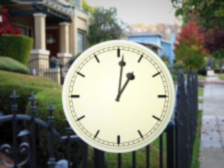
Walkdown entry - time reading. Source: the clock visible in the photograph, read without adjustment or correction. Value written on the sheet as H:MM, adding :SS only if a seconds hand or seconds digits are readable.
1:01
